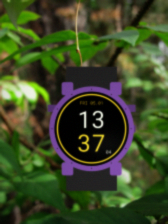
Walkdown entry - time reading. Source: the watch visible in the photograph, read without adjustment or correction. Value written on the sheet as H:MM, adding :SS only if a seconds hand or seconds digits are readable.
13:37
